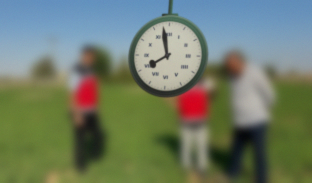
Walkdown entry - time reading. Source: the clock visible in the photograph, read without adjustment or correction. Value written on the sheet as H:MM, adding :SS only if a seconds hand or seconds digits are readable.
7:58
